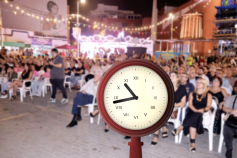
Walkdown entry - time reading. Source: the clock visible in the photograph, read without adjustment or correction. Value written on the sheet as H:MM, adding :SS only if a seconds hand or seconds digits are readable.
10:43
